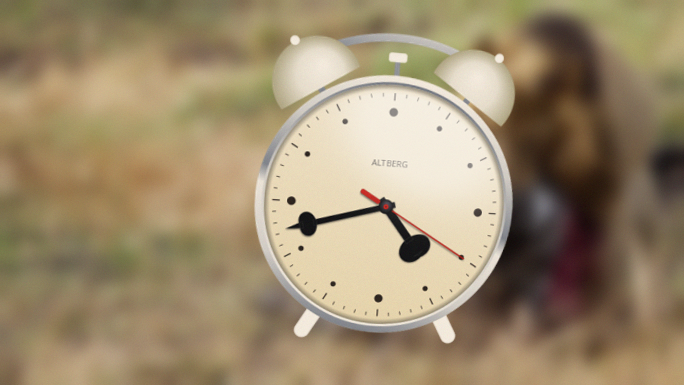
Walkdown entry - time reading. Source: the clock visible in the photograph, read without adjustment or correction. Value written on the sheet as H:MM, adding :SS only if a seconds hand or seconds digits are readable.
4:42:20
